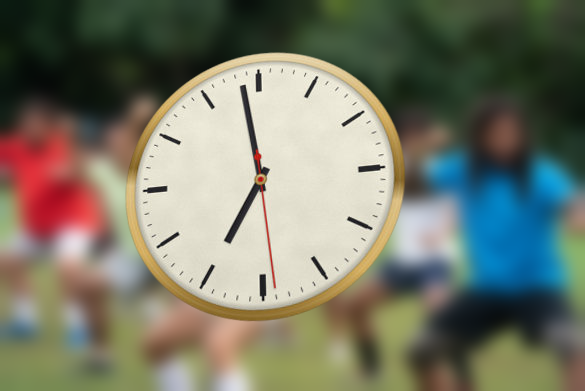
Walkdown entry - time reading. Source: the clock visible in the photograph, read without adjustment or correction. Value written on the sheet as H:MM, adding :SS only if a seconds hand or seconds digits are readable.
6:58:29
